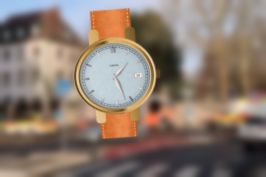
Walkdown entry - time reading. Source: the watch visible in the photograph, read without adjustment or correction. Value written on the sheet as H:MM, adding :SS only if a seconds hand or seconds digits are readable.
1:27
